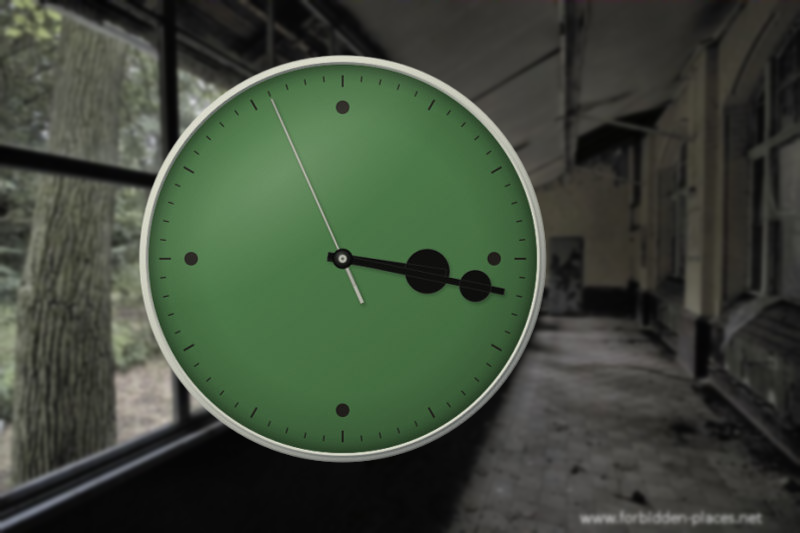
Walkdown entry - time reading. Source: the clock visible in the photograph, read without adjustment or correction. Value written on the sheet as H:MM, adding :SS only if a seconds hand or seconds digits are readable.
3:16:56
